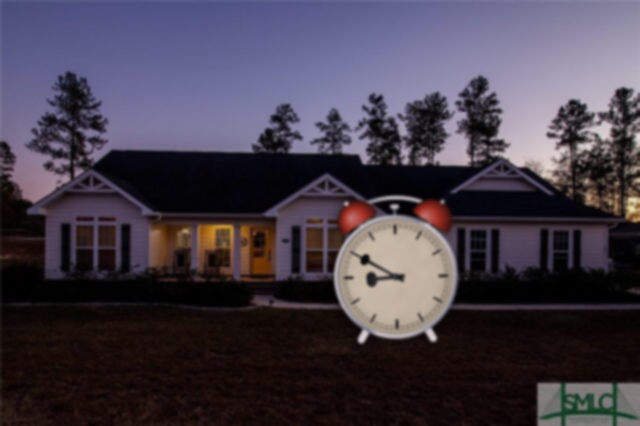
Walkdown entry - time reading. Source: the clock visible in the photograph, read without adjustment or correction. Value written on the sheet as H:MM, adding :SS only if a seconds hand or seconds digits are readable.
8:50
